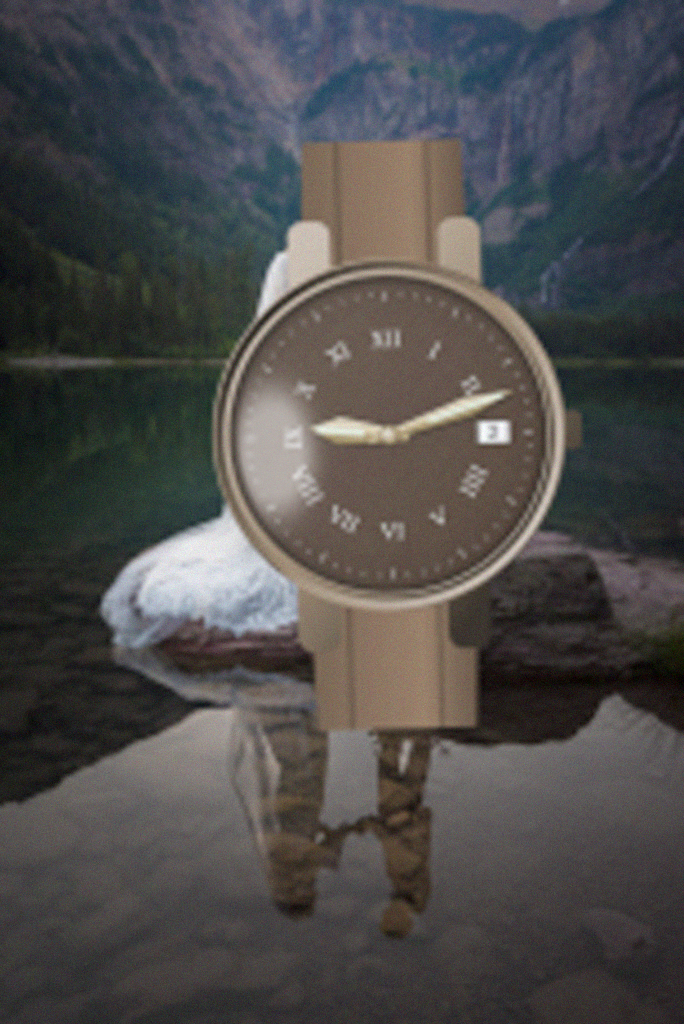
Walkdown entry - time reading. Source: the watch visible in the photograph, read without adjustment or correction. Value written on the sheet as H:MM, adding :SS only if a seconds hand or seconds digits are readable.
9:12
